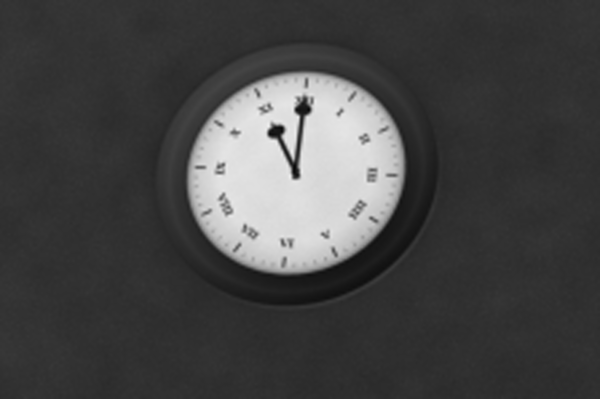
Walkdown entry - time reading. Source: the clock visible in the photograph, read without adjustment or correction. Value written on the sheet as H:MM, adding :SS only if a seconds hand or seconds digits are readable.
11:00
